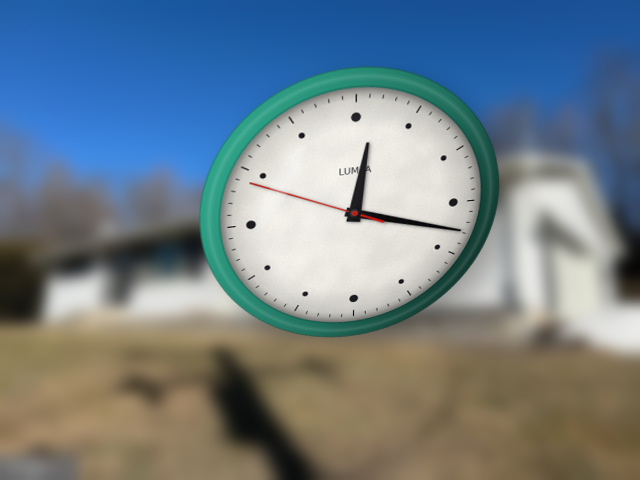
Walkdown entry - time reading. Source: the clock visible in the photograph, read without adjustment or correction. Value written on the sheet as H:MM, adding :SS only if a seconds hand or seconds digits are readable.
12:17:49
